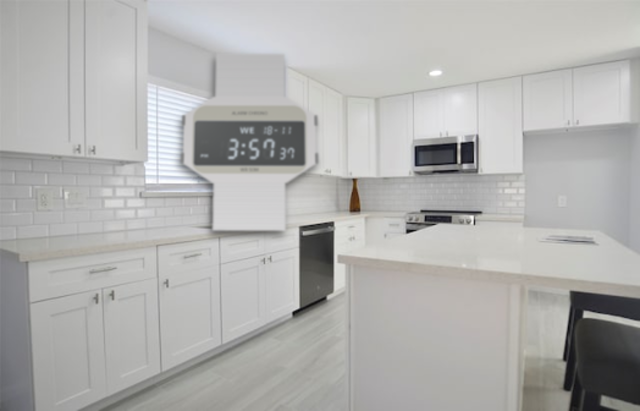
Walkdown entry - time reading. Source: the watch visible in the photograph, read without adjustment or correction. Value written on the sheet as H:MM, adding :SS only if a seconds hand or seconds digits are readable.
3:57:37
